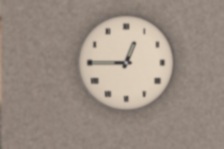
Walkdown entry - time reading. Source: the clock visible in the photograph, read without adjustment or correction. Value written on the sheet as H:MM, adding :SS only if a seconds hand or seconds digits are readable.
12:45
